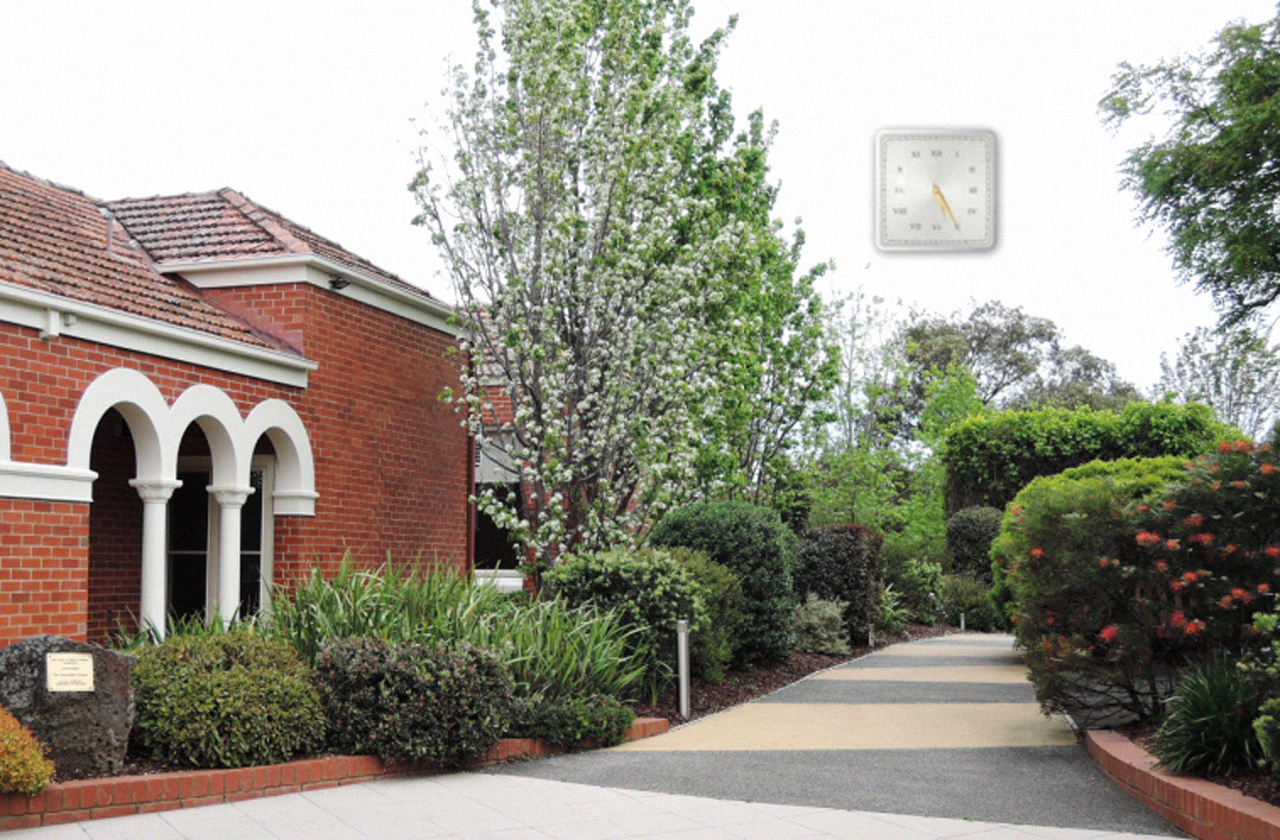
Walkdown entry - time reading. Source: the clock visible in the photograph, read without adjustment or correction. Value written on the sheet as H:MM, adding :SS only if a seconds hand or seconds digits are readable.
5:25
